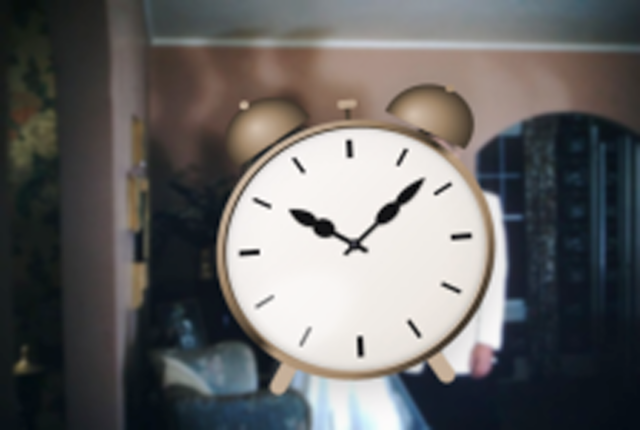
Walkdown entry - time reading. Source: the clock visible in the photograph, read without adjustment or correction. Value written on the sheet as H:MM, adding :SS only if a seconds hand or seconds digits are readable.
10:08
